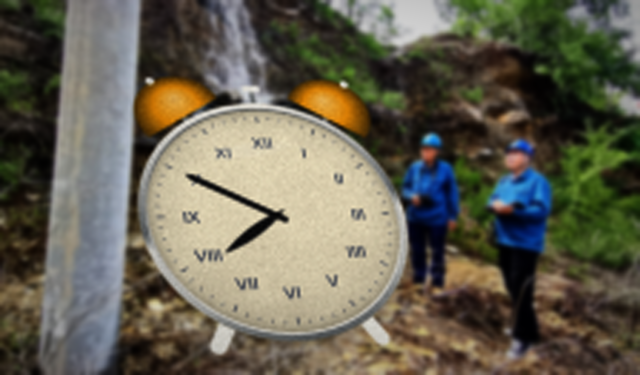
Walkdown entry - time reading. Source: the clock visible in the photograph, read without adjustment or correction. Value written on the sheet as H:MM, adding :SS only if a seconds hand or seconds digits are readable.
7:50
